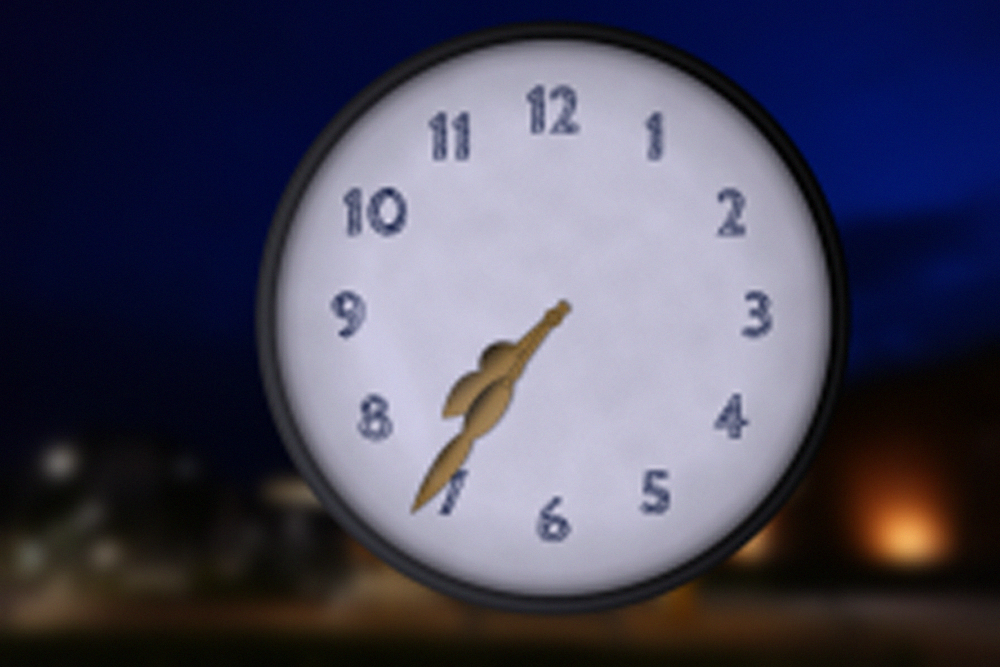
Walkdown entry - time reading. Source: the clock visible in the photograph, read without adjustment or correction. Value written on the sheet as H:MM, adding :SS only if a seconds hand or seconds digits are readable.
7:36
